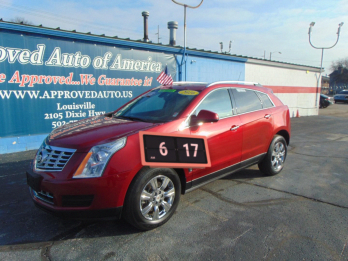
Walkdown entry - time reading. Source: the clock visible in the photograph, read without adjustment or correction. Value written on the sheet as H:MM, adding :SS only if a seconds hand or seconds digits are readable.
6:17
